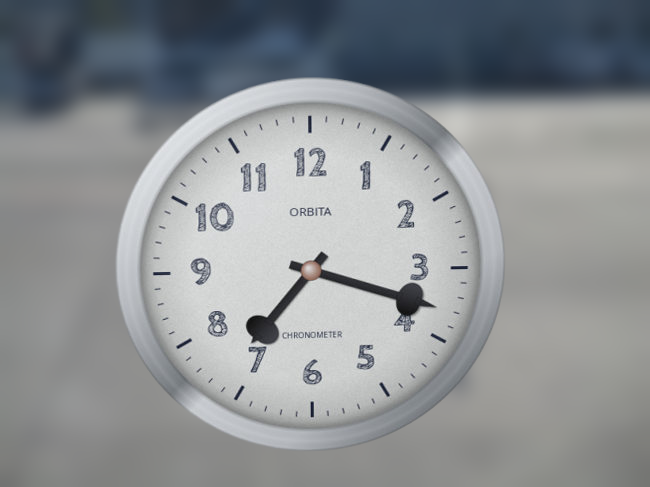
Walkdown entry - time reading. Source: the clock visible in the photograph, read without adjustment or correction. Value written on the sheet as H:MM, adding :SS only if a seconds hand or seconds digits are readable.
7:18
